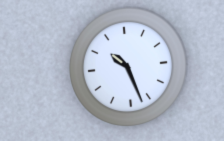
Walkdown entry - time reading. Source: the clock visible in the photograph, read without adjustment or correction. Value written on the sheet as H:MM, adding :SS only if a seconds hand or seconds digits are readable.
10:27
